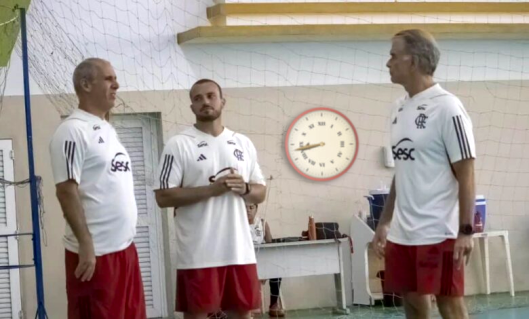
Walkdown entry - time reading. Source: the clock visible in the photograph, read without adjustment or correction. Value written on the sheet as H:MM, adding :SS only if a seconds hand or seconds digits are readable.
8:43
